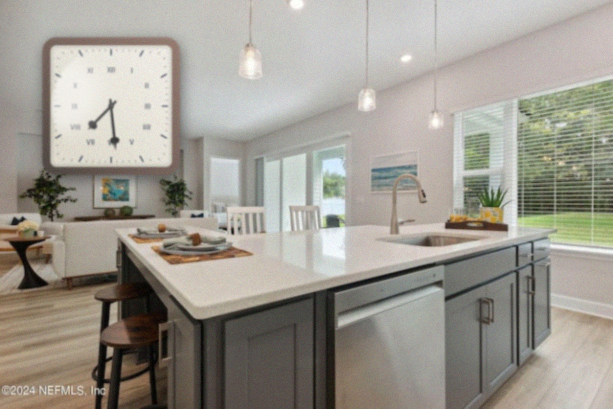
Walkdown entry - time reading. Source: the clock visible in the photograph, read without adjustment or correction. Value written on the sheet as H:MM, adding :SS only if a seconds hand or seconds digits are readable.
7:29
